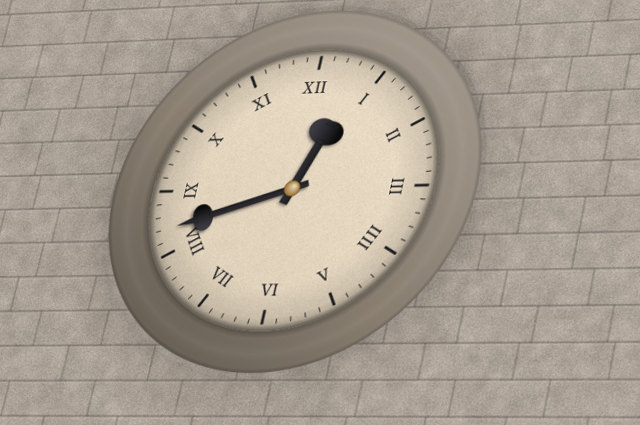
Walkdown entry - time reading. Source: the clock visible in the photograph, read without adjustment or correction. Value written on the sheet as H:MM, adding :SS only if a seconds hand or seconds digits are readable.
12:42
